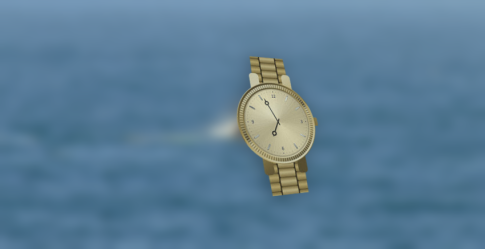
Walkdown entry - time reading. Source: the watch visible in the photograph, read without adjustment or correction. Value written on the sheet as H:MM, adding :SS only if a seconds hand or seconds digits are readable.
6:56
